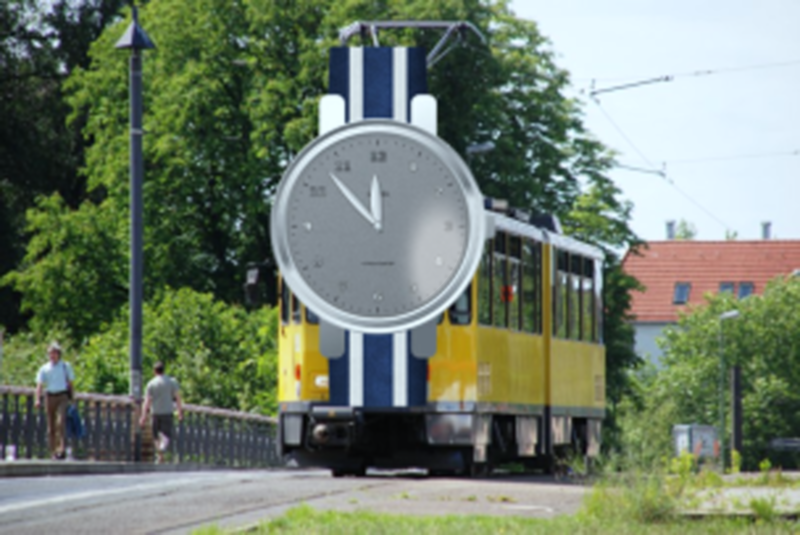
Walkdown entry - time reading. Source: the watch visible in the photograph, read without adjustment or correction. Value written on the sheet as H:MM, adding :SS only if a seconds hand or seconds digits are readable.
11:53
